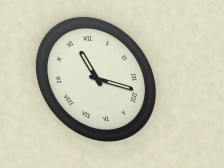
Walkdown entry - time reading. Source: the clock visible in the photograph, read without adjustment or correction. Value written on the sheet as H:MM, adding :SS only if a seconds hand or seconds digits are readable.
11:18
